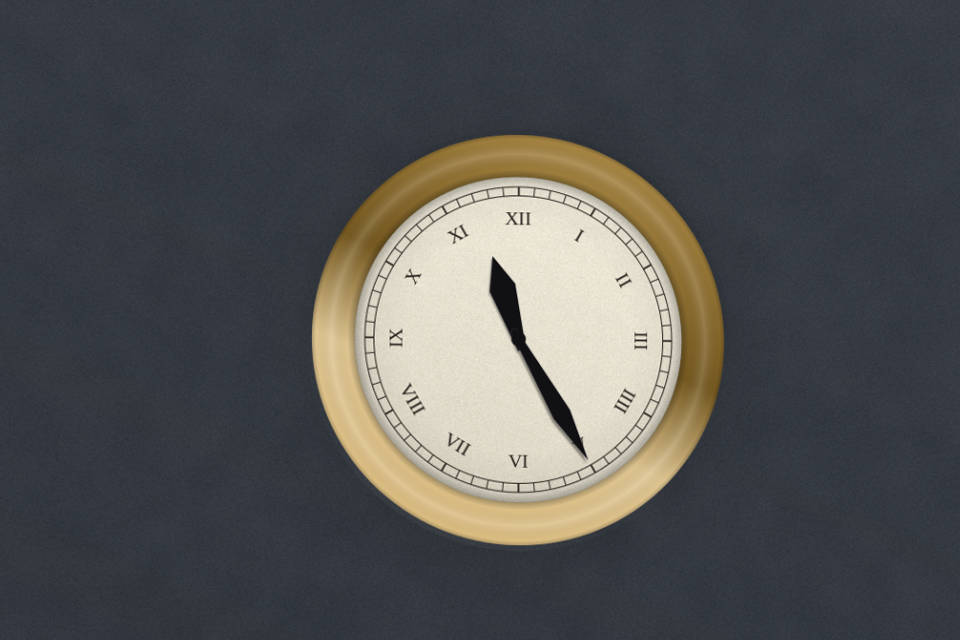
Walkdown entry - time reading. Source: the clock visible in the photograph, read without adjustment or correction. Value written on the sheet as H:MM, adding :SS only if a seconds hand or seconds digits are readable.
11:25
